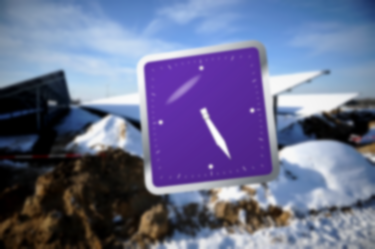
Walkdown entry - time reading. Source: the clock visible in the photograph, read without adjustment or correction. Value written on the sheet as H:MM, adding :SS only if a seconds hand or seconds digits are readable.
5:26
